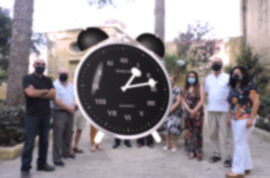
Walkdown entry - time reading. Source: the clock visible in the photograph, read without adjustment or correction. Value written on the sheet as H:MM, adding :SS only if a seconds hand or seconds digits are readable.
1:13
